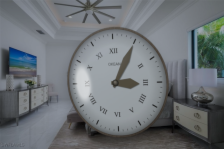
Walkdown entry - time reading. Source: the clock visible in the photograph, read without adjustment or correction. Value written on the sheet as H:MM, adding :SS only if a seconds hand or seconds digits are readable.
3:05
